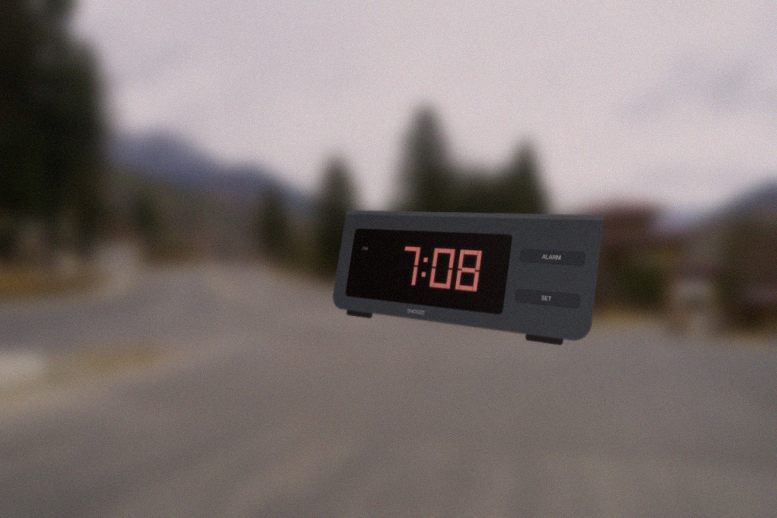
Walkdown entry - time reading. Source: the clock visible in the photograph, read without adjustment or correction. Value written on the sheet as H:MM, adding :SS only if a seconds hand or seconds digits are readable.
7:08
